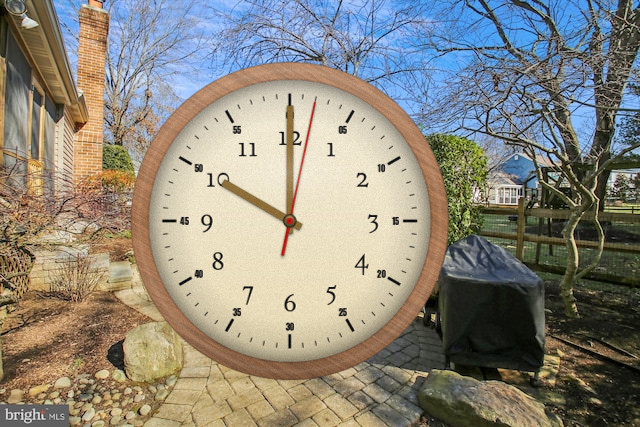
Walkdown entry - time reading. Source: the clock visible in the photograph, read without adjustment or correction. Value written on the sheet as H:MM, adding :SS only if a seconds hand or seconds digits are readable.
10:00:02
